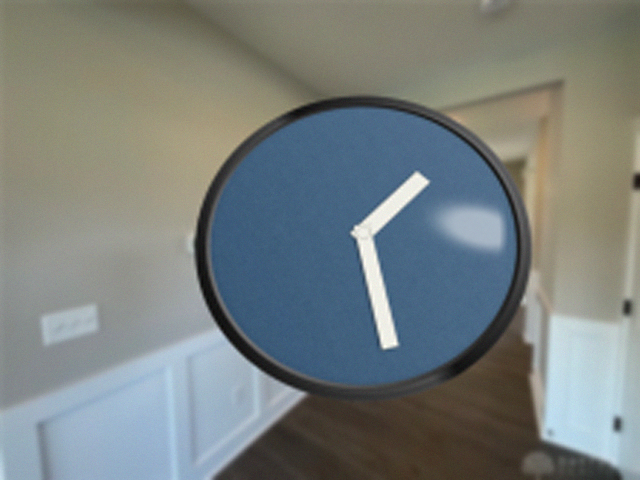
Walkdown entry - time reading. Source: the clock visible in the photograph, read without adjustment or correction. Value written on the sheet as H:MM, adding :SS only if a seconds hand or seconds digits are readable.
1:28
